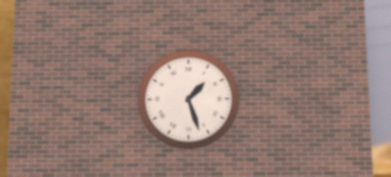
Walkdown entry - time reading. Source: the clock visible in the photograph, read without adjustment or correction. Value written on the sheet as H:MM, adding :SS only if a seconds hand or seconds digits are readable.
1:27
